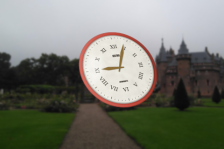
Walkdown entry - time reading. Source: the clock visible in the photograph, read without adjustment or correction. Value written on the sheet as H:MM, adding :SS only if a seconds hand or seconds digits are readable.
9:04
